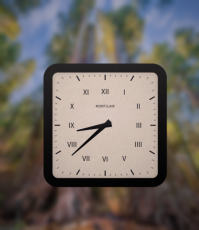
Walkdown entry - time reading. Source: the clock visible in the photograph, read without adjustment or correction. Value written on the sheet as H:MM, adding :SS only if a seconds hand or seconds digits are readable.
8:38
